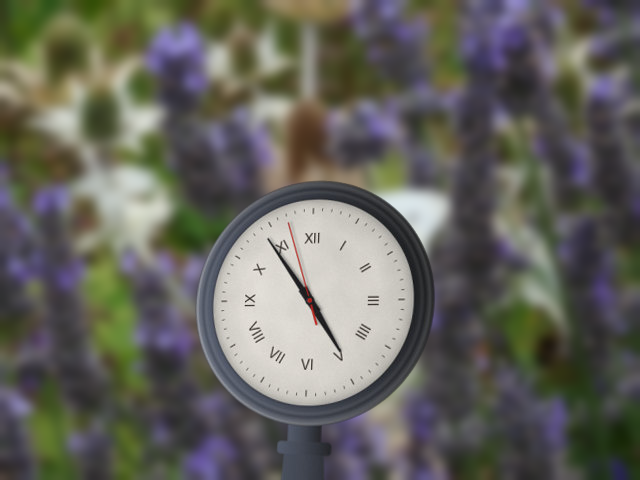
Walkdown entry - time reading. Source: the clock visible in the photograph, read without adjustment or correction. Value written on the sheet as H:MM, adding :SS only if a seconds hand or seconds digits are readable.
4:53:57
